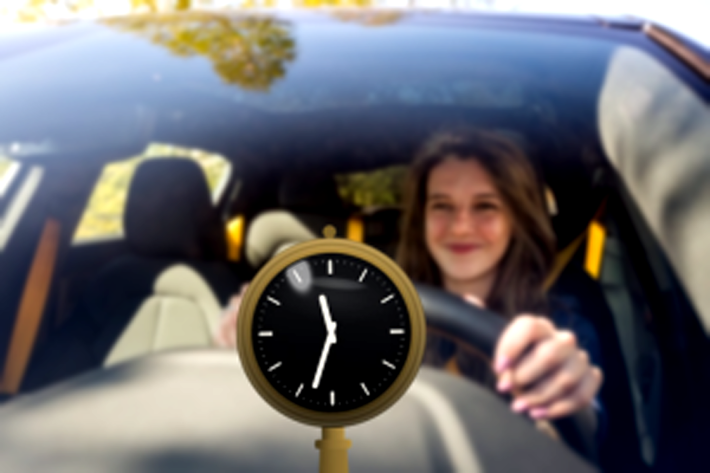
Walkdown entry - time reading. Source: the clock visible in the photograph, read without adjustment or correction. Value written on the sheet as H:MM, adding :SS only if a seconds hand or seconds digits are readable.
11:33
